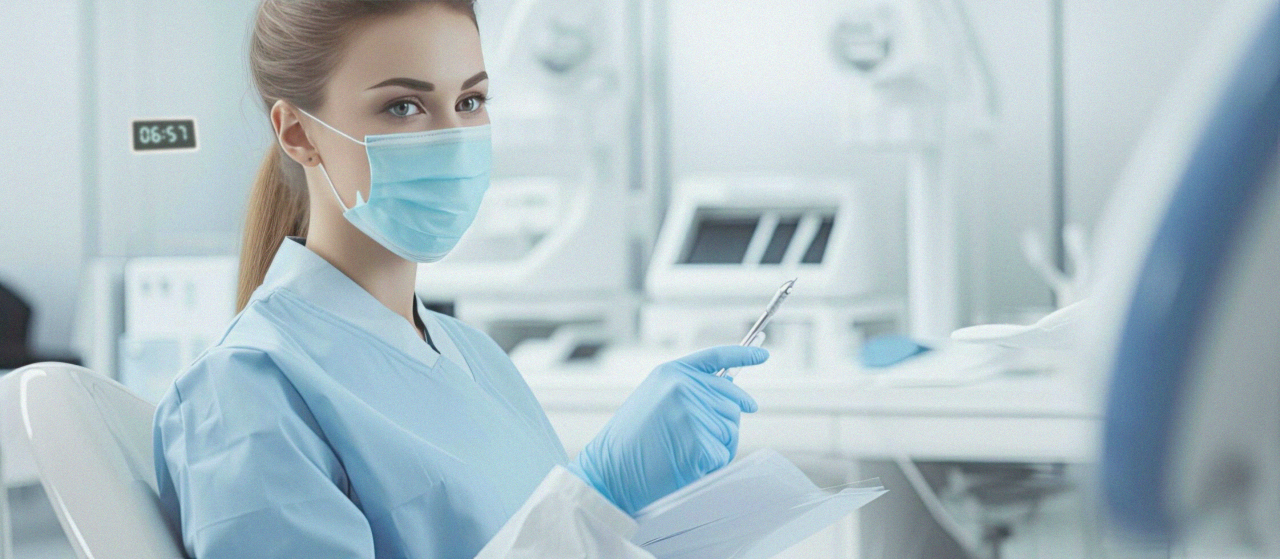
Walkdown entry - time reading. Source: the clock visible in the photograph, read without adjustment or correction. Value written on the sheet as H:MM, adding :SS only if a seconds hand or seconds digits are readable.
6:57
